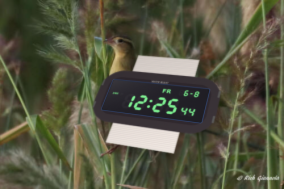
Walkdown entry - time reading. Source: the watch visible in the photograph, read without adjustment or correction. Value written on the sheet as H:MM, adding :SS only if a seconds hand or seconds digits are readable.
12:25:44
